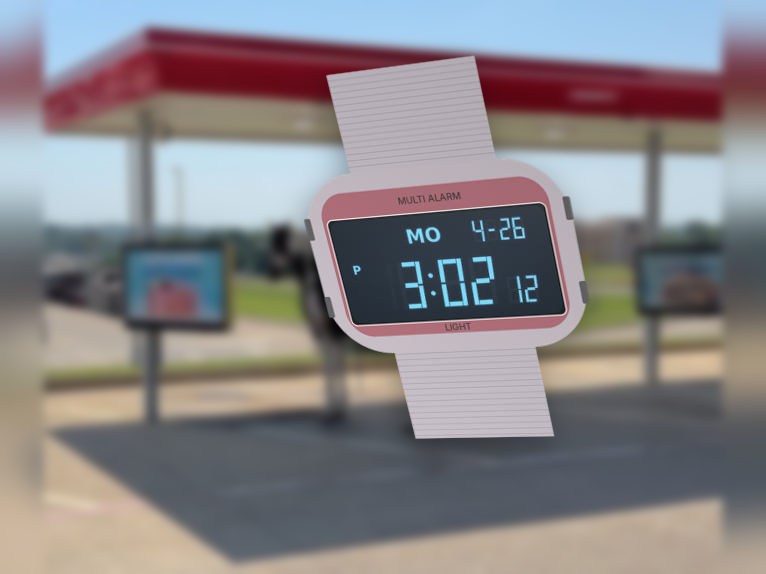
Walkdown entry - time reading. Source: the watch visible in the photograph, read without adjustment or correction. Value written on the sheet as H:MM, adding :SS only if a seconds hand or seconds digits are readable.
3:02:12
